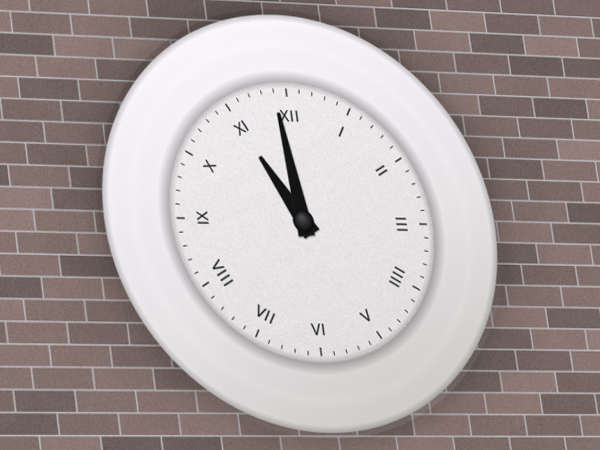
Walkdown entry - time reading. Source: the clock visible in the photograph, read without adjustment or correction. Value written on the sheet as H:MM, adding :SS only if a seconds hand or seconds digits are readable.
10:59
